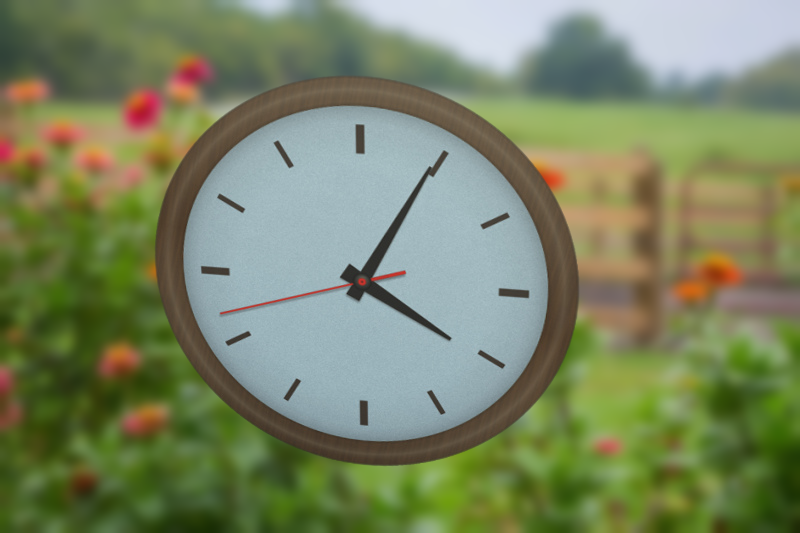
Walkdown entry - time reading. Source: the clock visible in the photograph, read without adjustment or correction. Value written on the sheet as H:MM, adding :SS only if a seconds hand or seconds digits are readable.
4:04:42
